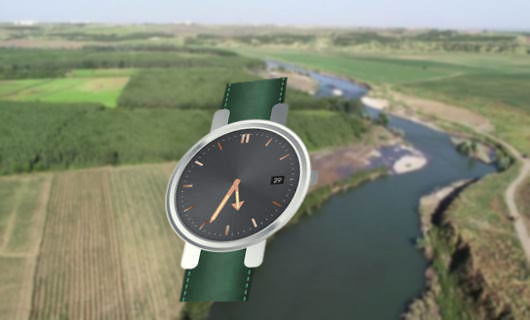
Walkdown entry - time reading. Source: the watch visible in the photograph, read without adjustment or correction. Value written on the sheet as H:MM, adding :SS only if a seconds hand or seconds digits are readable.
5:34
